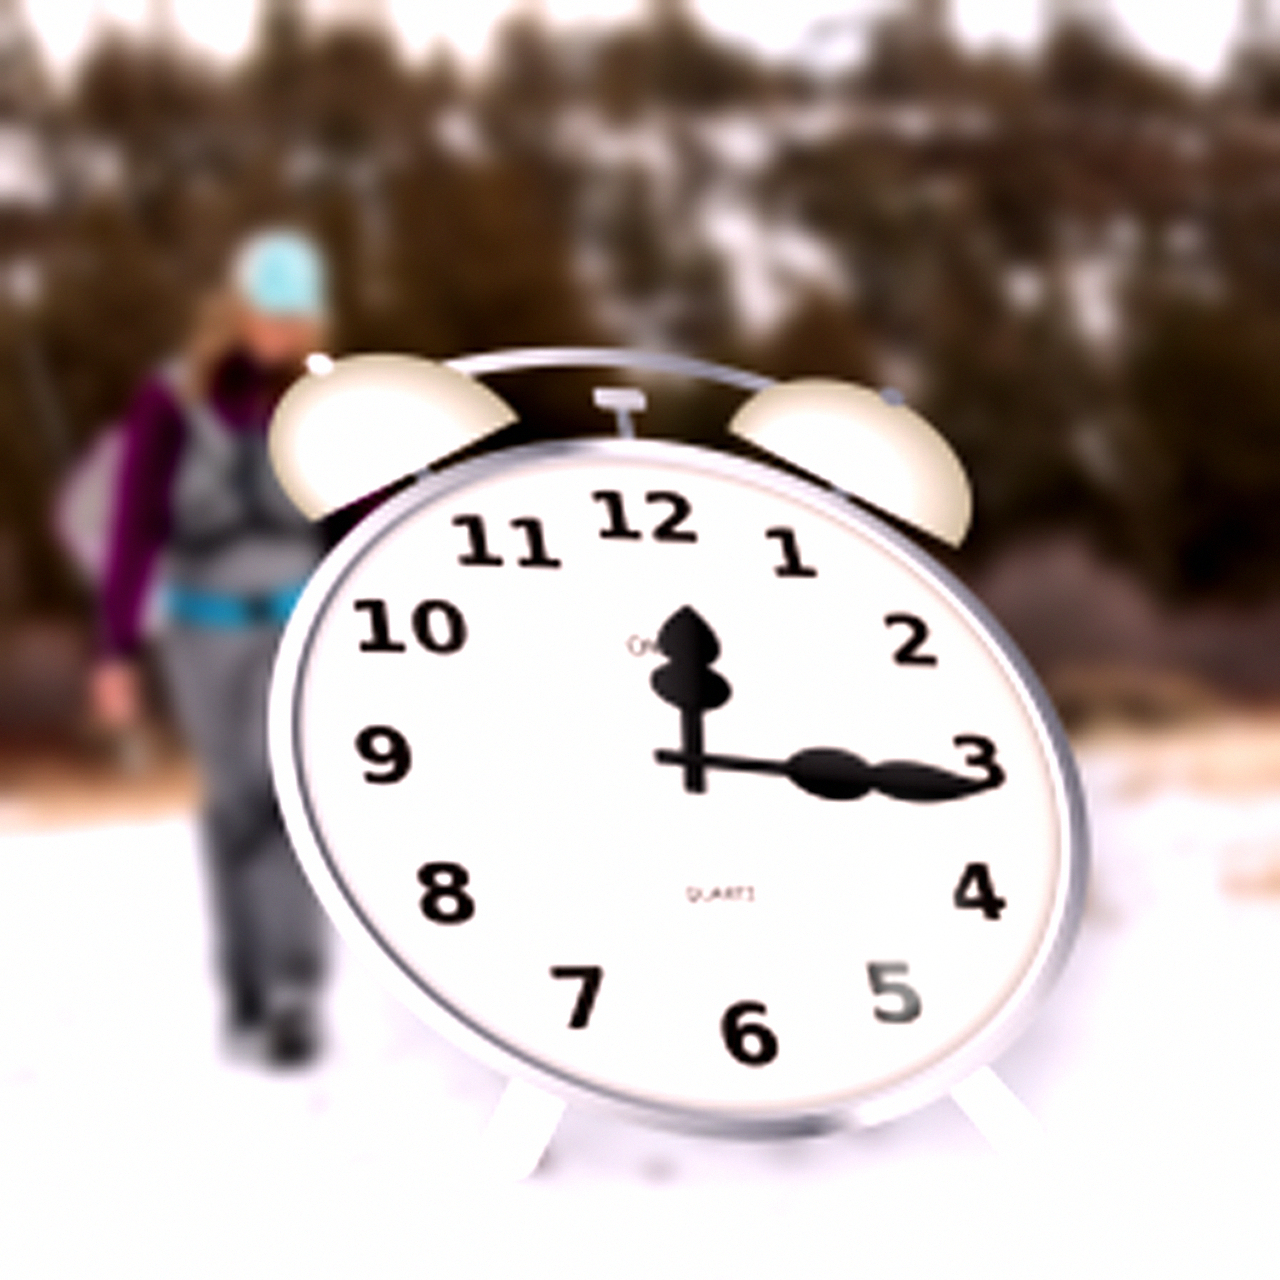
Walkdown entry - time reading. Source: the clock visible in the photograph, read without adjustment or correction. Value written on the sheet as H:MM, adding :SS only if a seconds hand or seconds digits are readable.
12:16
